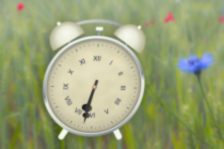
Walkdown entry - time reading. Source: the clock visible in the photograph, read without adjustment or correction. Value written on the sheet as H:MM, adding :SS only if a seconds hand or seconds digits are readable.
6:32
